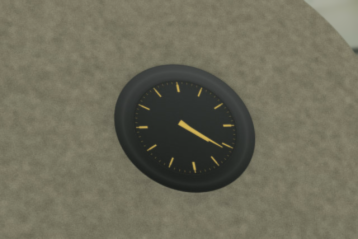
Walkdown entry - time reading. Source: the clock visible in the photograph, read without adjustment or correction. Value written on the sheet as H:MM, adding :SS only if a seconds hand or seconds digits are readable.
4:21
